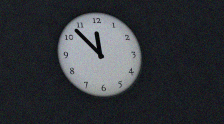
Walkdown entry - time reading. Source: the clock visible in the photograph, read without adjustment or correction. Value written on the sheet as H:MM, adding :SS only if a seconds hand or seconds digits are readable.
11:53
